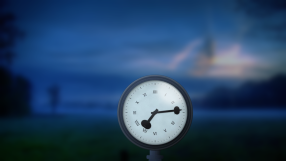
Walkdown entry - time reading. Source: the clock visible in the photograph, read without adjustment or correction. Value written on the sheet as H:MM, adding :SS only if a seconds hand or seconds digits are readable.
7:14
